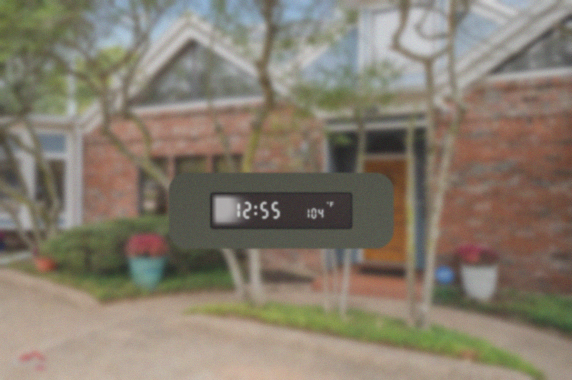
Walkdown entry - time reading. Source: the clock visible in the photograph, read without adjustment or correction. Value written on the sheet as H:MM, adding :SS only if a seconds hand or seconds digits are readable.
12:55
